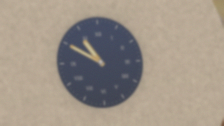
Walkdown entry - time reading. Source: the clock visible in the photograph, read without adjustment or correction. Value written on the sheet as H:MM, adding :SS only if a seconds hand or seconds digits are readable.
10:50
